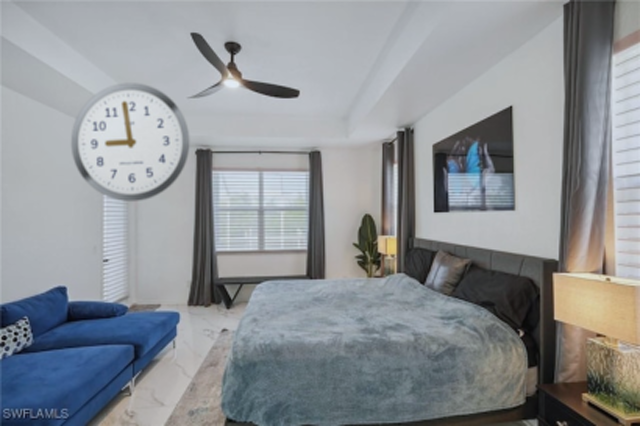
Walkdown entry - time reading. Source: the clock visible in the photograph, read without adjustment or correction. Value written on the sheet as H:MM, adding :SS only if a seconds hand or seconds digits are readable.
8:59
